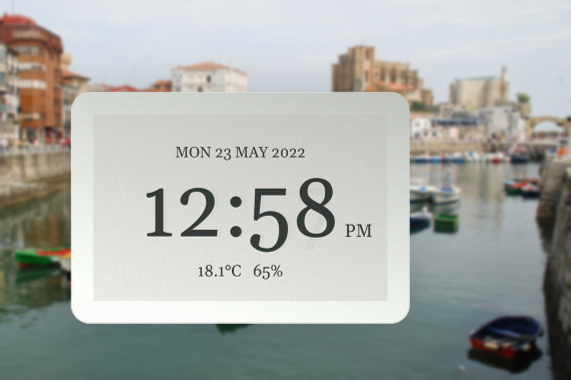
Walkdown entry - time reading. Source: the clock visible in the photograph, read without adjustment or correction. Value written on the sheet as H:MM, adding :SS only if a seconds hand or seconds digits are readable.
12:58
